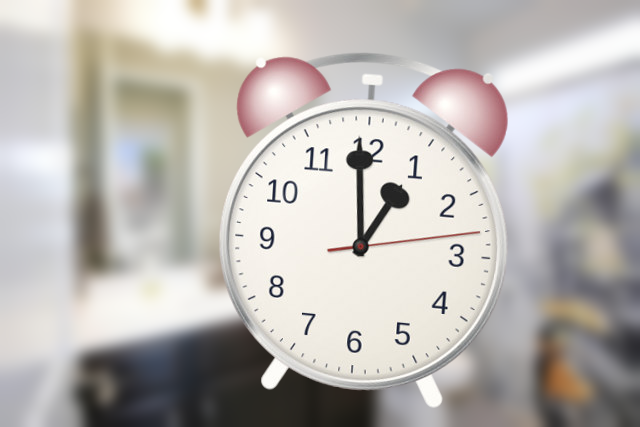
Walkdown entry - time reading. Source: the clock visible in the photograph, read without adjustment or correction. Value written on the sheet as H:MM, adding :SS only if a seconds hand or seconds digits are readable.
12:59:13
